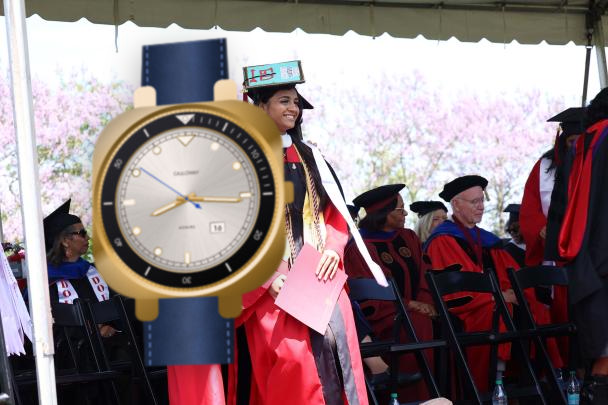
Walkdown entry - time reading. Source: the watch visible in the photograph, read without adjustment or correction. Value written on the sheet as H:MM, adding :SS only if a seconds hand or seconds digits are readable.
8:15:51
